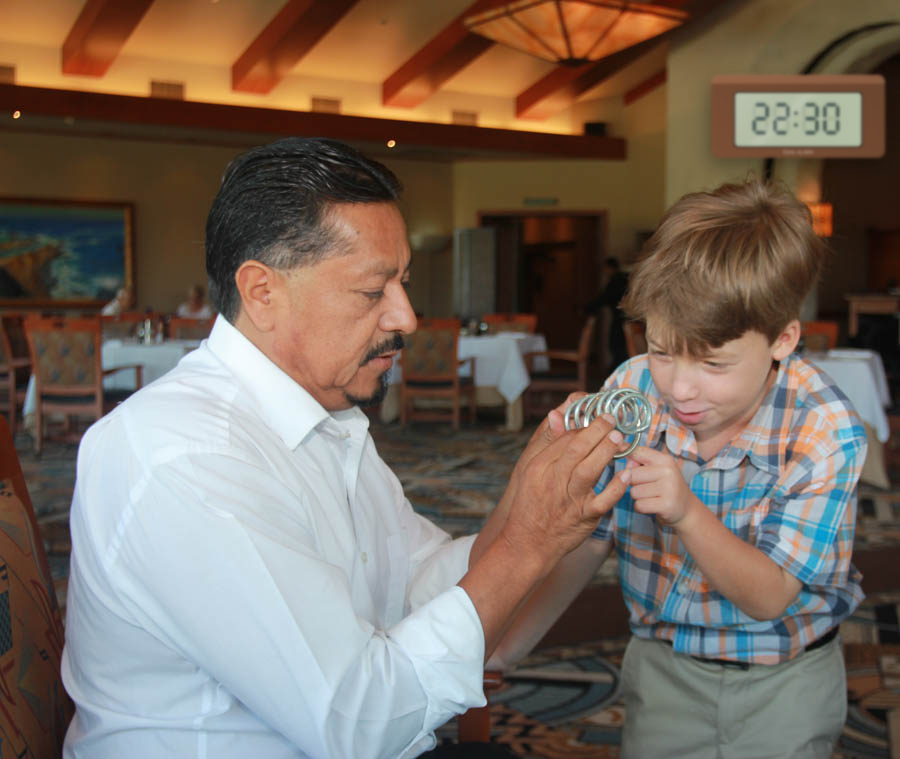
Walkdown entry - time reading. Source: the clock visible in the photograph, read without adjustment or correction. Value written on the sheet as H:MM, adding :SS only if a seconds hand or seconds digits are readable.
22:30
